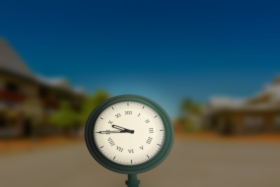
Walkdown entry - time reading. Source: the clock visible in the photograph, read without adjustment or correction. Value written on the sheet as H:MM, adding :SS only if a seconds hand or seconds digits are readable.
9:45
